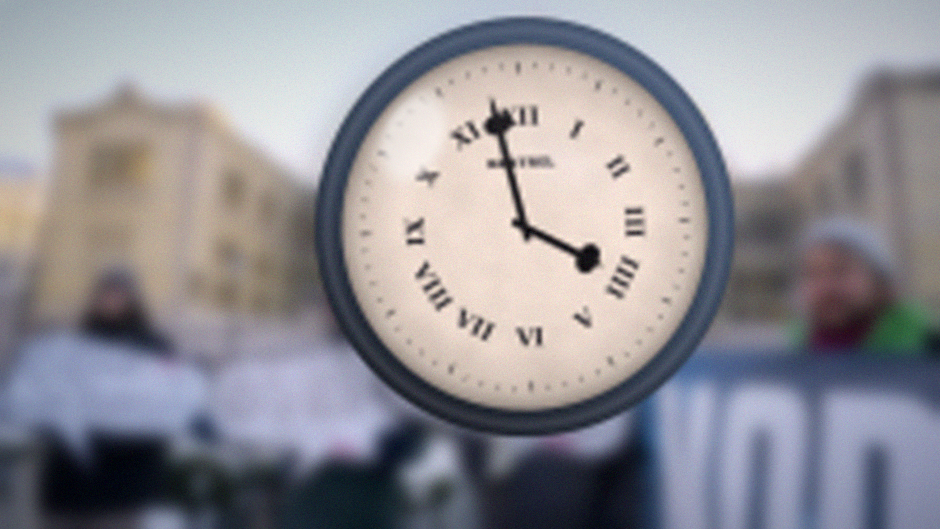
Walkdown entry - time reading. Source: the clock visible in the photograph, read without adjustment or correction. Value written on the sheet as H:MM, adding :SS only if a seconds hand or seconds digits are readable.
3:58
